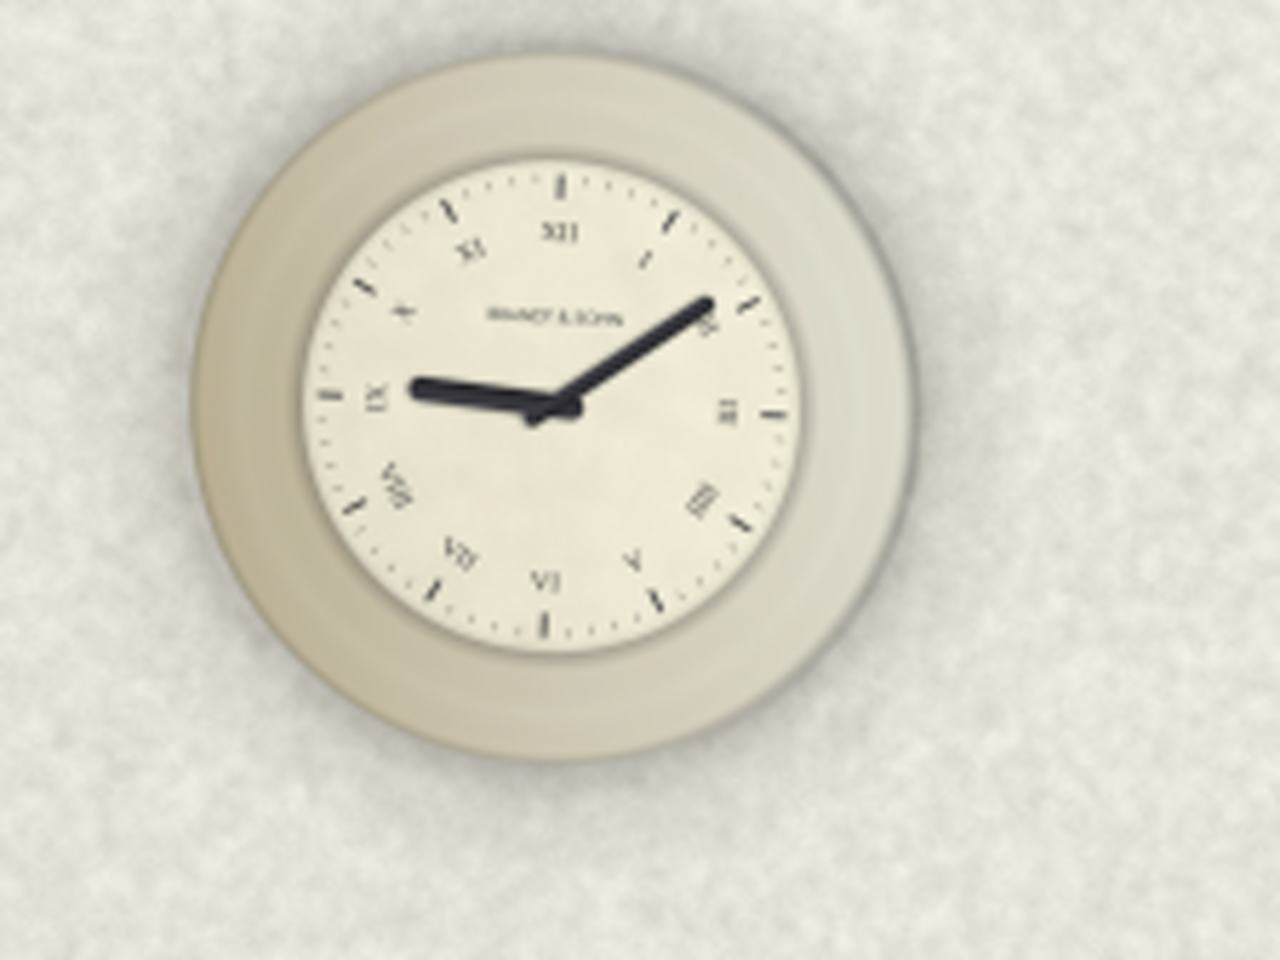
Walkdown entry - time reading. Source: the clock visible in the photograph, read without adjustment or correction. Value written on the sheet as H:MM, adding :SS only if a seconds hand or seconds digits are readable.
9:09
